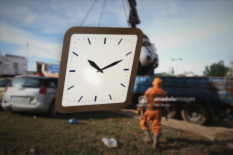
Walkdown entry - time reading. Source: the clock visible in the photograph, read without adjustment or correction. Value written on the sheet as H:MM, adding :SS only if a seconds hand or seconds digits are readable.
10:11
